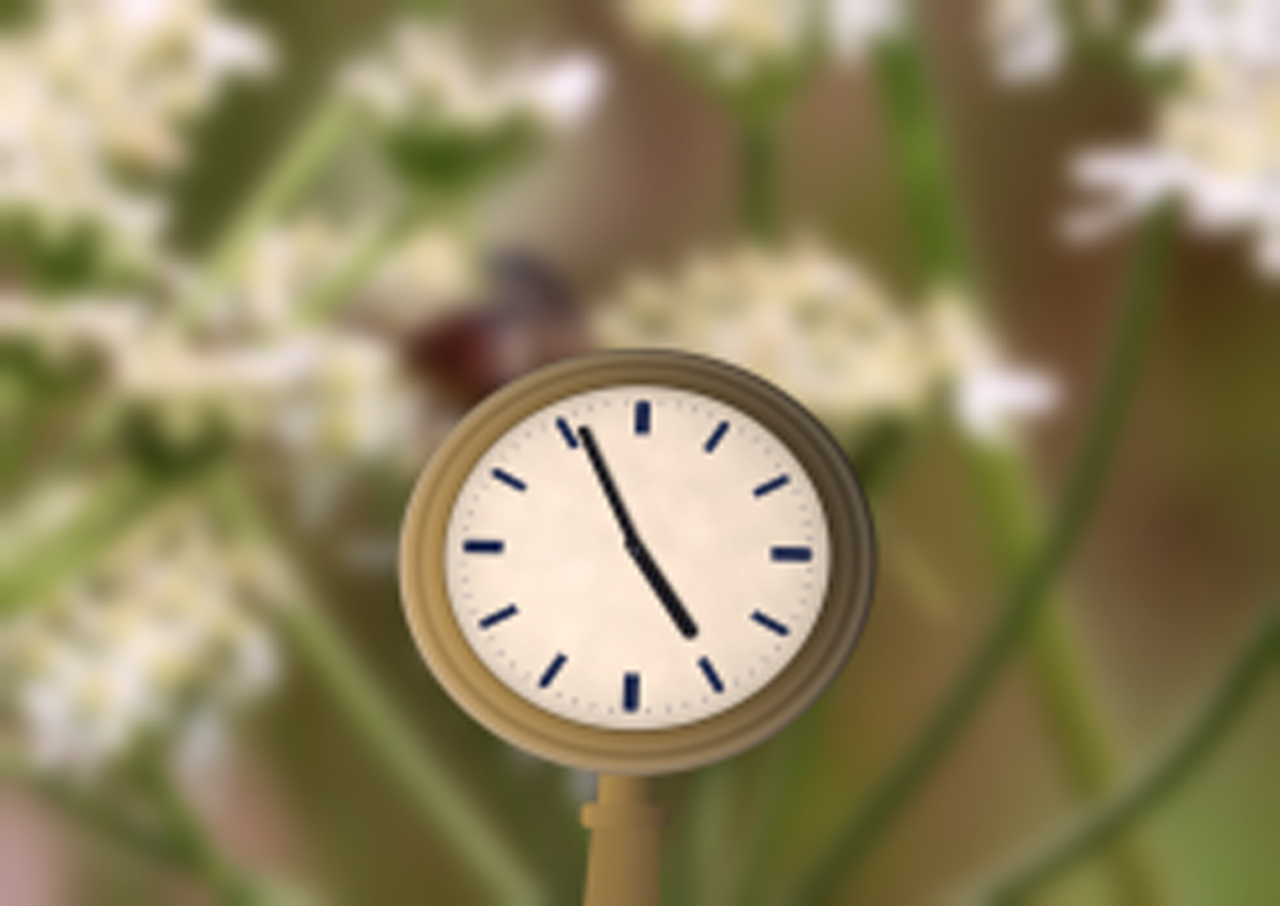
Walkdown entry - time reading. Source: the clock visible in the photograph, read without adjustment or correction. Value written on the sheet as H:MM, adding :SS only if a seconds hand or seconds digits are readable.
4:56
